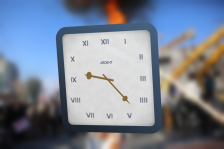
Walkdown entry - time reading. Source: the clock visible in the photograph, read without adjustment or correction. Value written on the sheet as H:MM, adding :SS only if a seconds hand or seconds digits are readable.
9:23
